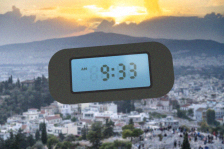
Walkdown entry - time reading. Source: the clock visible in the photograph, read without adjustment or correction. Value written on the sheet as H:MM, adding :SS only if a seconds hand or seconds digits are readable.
9:33
